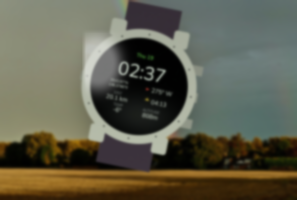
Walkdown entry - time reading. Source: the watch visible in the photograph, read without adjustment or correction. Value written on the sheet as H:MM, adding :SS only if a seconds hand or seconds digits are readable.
2:37
